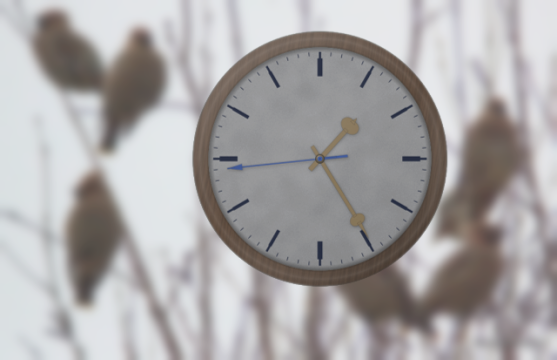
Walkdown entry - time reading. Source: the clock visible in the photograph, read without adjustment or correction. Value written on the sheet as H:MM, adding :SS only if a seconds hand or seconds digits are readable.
1:24:44
